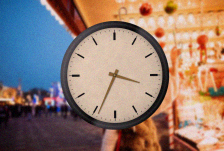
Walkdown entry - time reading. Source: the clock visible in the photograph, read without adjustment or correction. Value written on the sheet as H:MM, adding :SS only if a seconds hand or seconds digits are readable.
3:34
